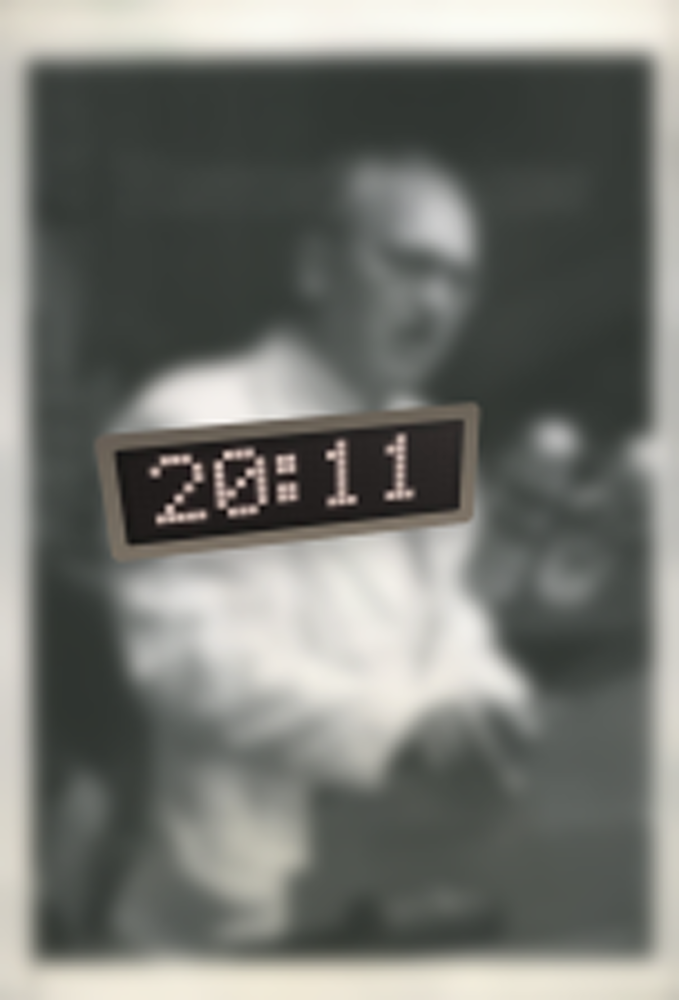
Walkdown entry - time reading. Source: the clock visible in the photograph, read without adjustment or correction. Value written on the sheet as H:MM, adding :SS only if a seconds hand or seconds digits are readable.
20:11
